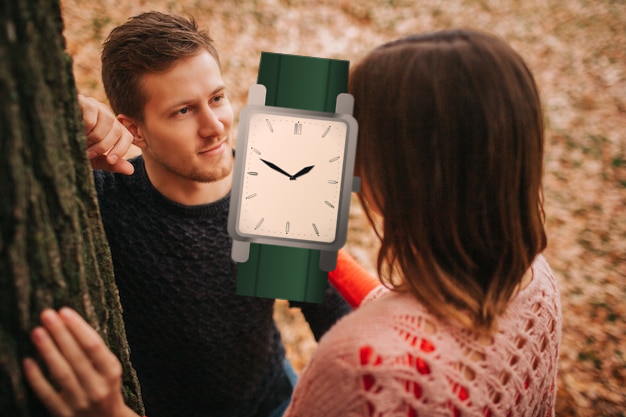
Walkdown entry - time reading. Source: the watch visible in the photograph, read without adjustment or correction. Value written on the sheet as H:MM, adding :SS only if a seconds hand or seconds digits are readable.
1:49
